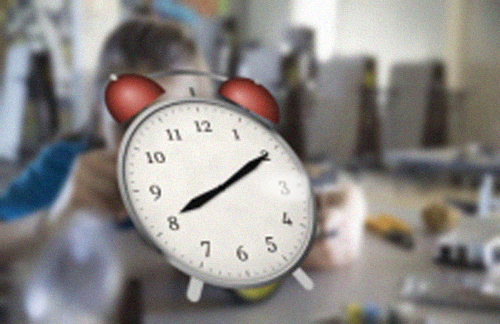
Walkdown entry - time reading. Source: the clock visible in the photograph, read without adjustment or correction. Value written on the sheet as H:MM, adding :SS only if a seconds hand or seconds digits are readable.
8:10
